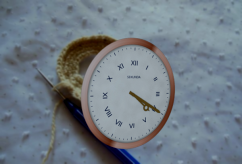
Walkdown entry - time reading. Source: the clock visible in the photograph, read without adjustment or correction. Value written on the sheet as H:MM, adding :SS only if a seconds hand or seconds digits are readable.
4:20
